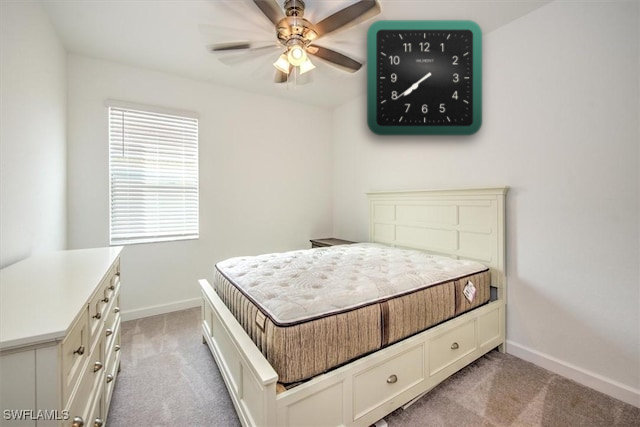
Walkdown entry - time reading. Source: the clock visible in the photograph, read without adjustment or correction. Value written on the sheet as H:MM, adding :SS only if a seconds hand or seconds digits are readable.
7:39
